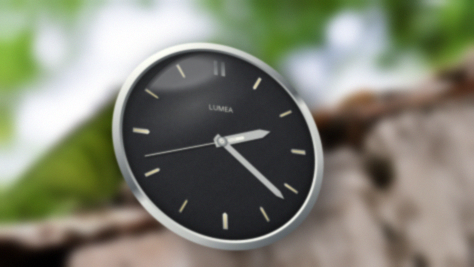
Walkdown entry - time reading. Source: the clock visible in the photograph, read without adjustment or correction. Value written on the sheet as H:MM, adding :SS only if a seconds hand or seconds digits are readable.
2:21:42
